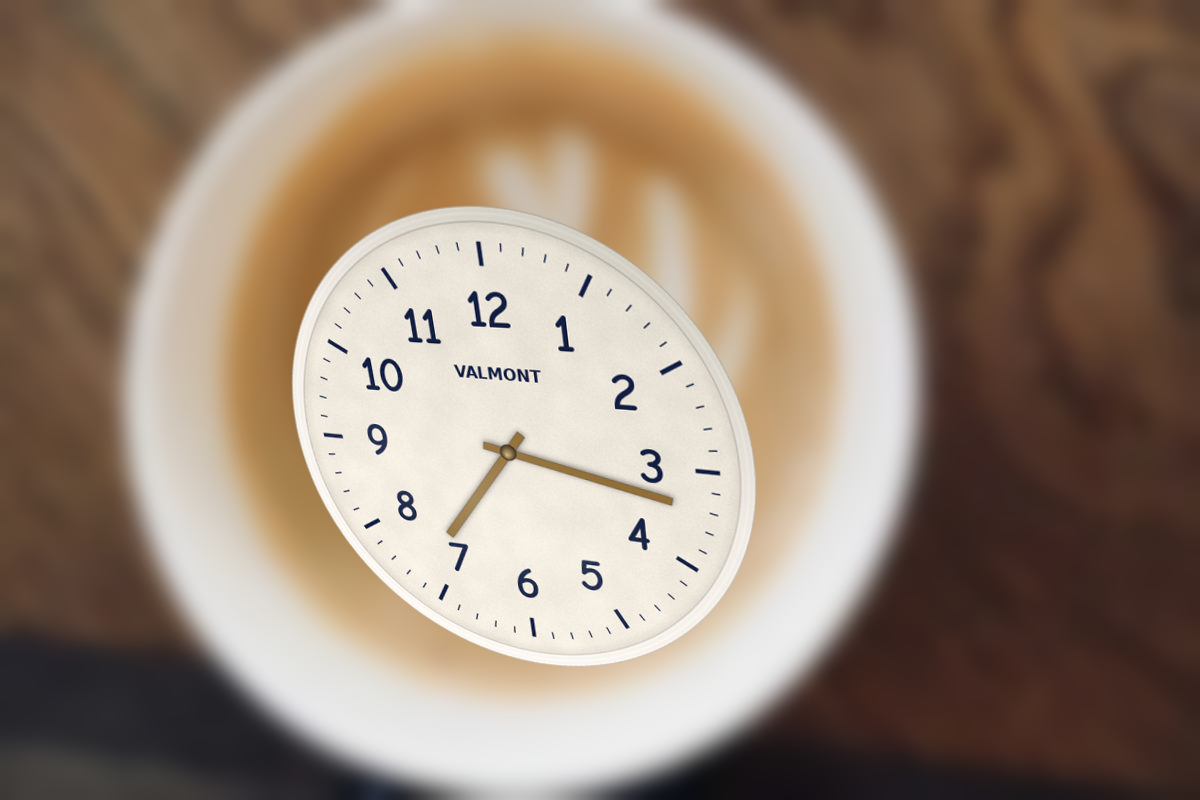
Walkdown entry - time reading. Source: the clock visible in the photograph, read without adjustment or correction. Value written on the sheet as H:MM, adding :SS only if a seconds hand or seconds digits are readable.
7:17
